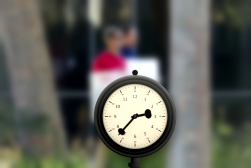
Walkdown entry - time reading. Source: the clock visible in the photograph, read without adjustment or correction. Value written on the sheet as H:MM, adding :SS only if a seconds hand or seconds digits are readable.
2:37
